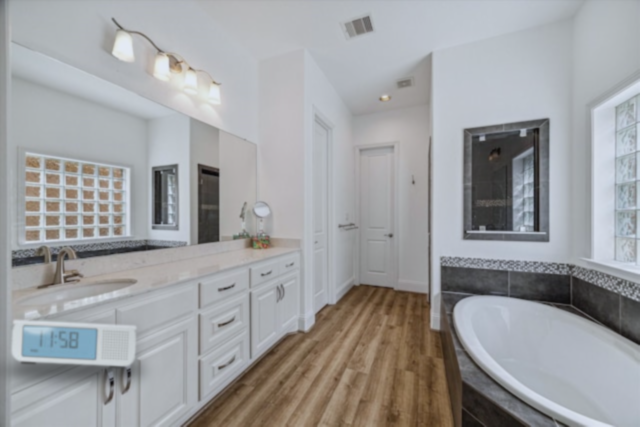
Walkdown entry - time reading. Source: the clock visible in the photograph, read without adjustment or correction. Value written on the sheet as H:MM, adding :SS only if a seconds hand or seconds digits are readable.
11:58
